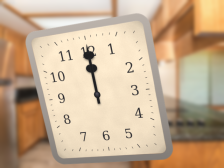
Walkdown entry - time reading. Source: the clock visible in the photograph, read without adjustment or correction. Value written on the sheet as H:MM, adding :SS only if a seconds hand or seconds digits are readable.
12:00
